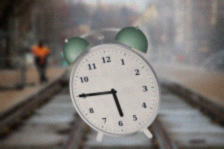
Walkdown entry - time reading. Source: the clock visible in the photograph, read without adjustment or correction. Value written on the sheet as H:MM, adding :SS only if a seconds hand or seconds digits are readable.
5:45
